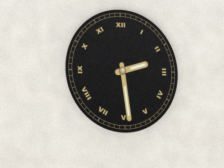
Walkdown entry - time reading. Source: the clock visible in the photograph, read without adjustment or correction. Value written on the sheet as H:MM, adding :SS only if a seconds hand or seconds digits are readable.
2:29
